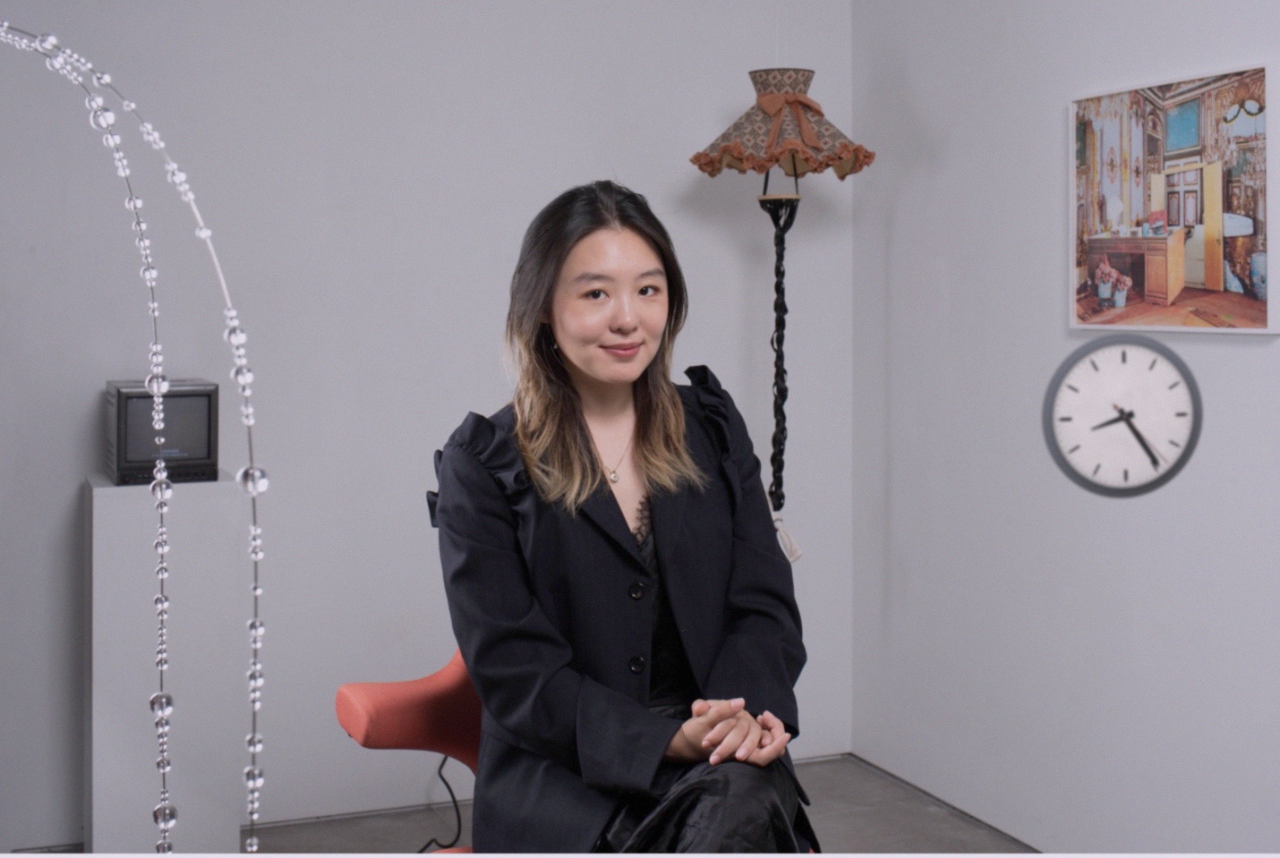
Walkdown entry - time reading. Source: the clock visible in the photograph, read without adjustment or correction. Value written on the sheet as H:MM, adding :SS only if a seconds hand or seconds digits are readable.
8:24:23
